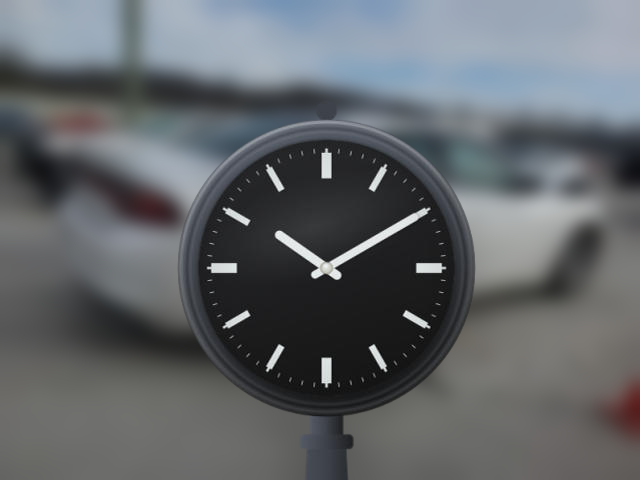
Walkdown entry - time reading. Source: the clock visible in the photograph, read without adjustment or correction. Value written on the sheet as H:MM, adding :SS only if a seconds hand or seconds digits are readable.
10:10
